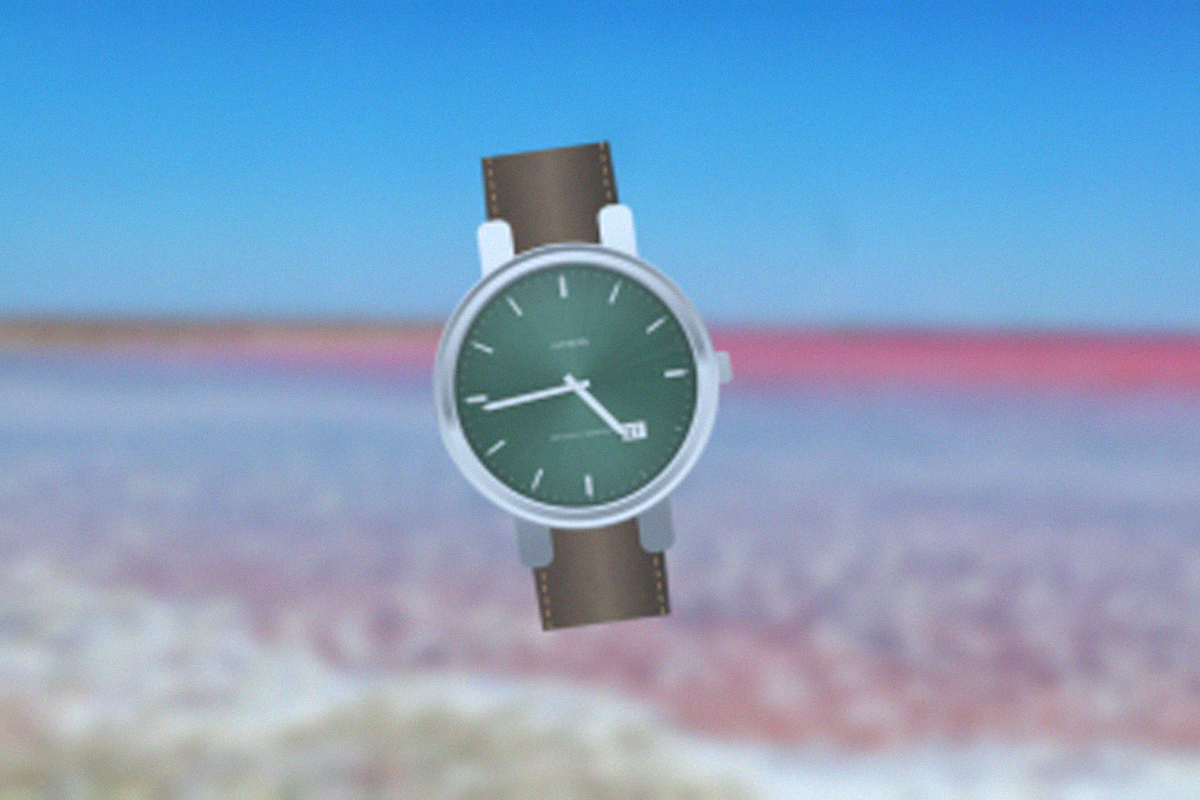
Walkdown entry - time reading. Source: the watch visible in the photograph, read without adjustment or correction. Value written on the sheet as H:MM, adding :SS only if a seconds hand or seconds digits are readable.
4:44
